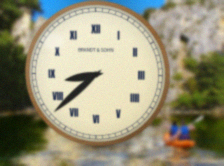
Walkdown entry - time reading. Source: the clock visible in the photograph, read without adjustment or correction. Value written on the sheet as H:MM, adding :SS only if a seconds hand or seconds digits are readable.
8:38
